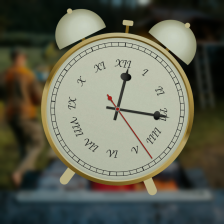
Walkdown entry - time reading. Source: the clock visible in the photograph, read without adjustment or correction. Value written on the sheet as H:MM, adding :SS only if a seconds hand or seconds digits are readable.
12:15:23
